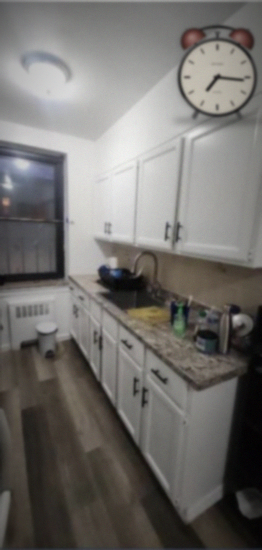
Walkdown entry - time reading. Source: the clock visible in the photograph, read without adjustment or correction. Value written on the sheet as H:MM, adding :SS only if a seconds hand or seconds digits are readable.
7:16
